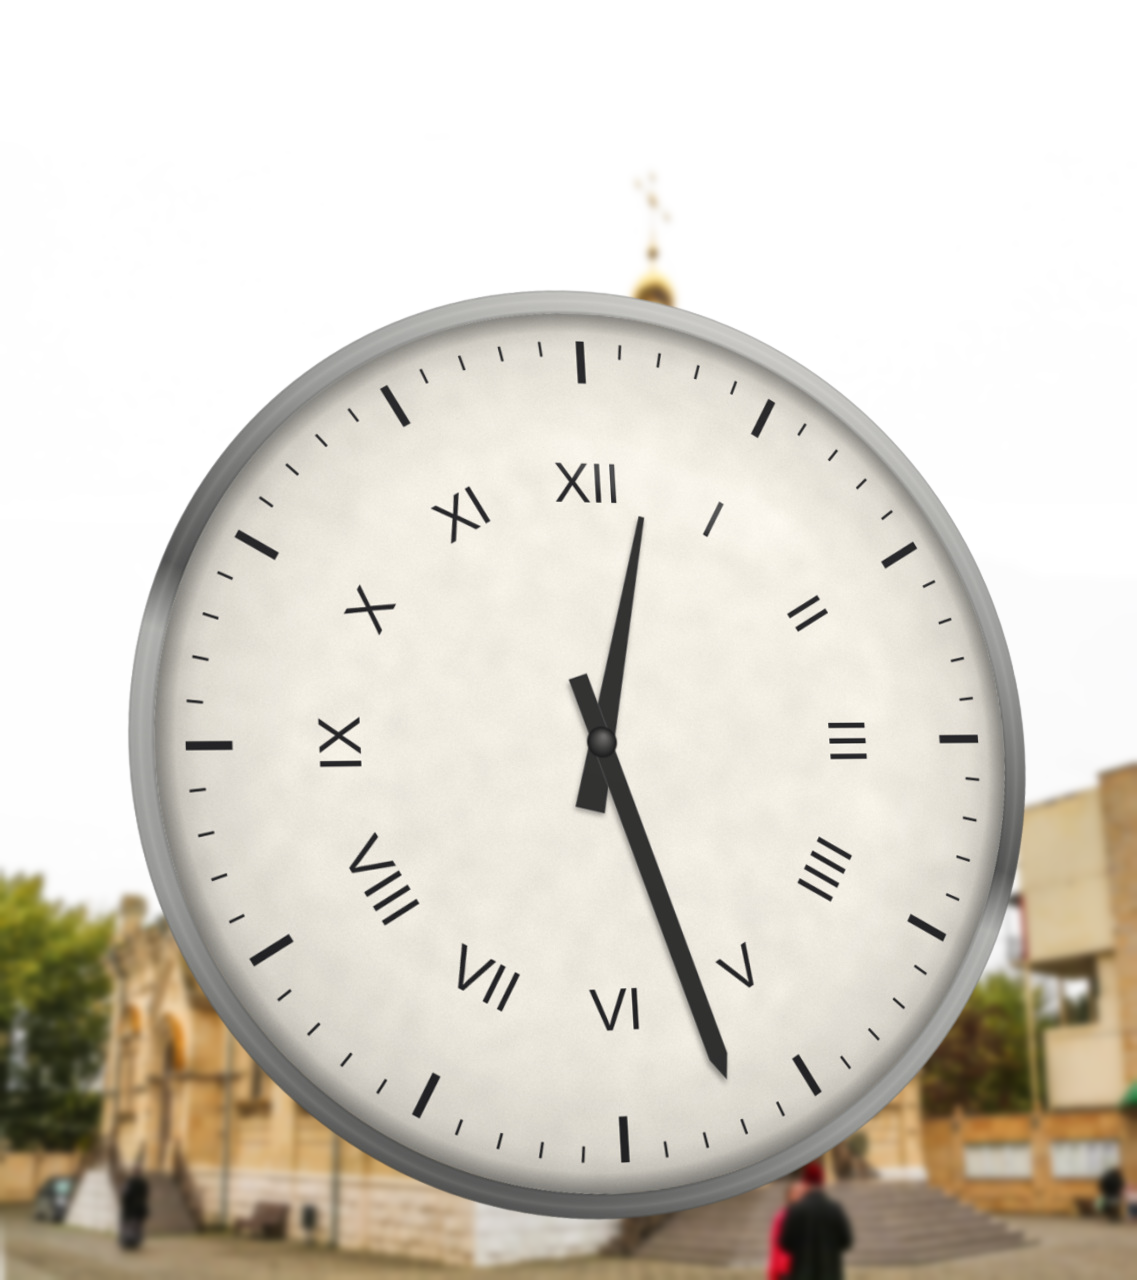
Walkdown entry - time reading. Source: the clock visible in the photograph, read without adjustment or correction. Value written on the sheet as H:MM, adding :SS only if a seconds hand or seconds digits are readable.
12:27
